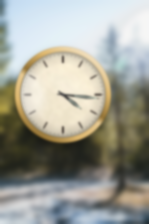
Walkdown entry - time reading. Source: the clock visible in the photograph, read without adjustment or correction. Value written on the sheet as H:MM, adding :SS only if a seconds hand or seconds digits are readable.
4:16
